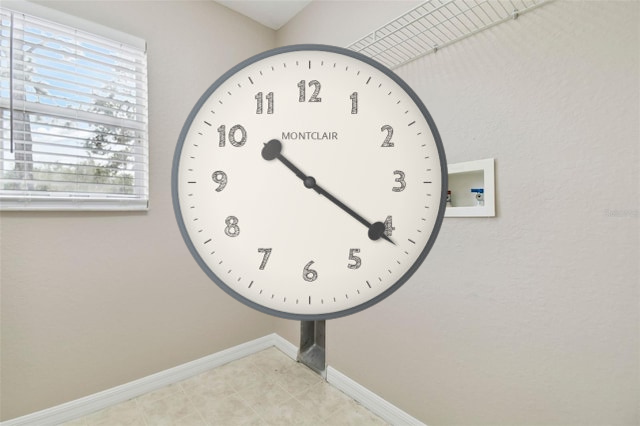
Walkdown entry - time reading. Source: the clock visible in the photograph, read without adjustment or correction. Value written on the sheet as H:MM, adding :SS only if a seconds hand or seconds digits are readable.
10:21
